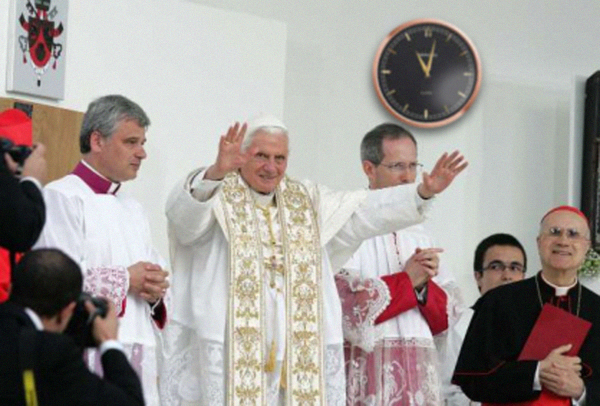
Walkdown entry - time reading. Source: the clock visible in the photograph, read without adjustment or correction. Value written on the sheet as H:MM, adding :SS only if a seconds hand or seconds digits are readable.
11:02
